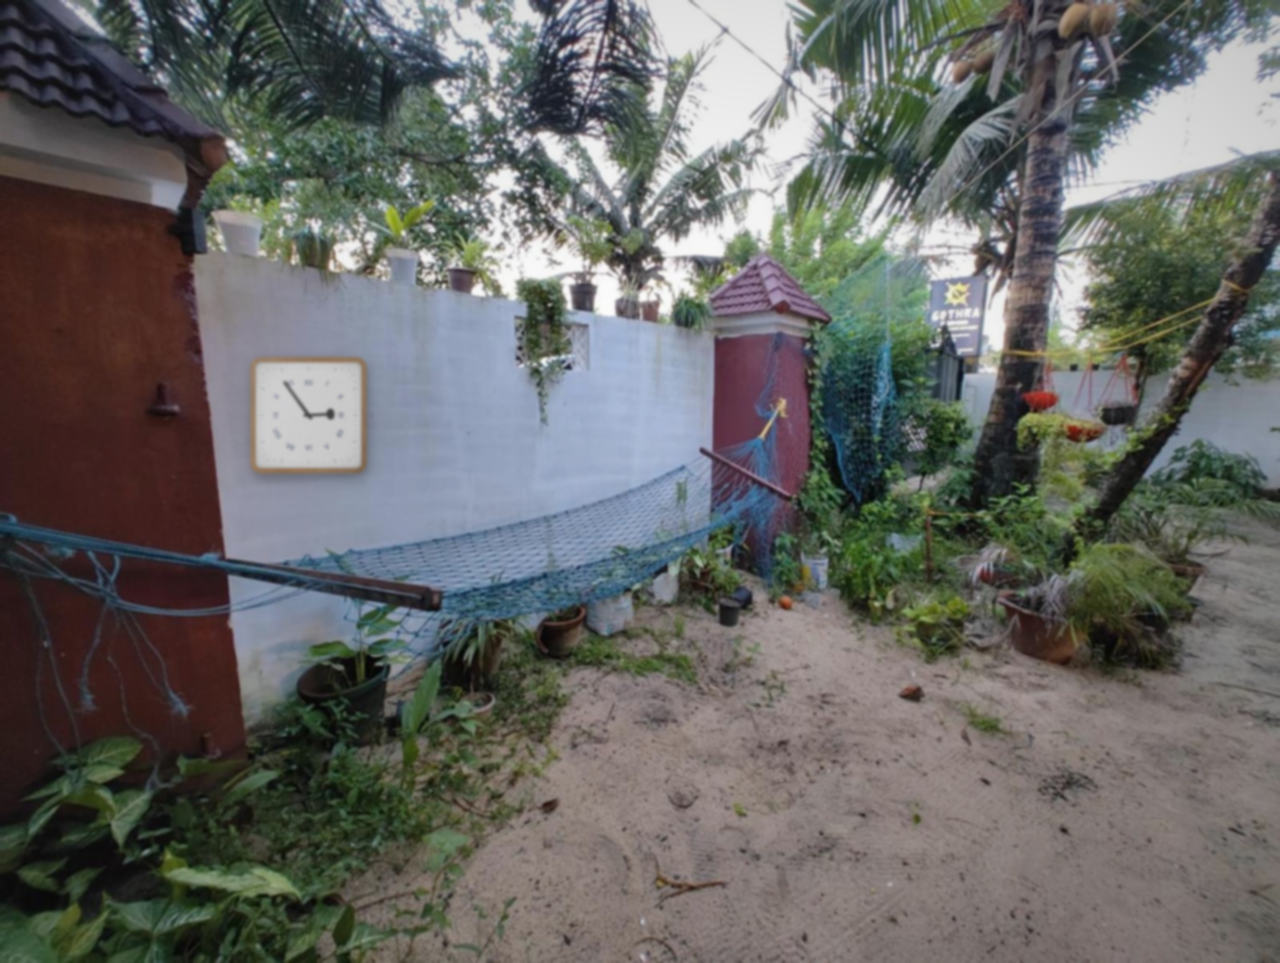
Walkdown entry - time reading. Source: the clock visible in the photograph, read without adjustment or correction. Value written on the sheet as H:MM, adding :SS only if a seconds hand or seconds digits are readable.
2:54
